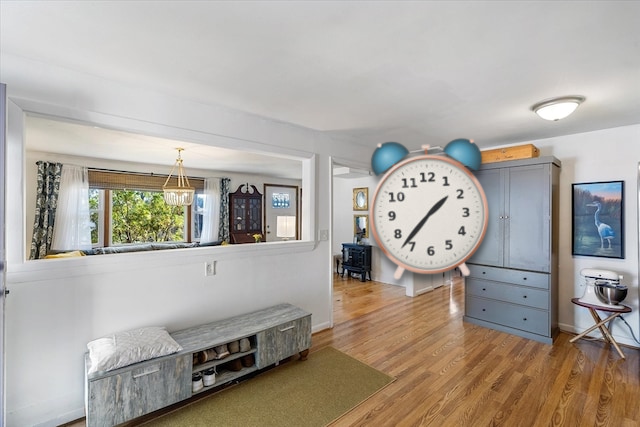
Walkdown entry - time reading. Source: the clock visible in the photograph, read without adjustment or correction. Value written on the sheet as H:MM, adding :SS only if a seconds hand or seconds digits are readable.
1:37
